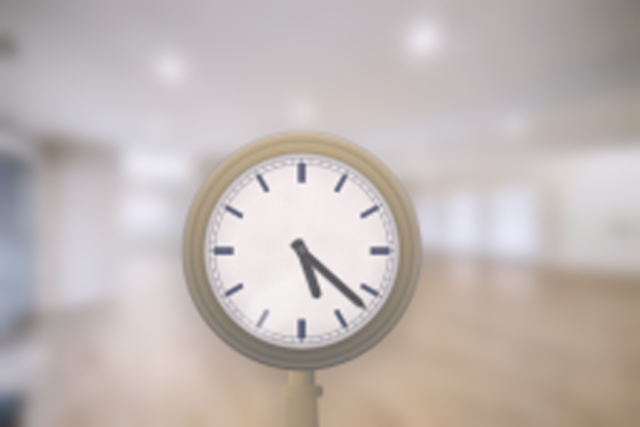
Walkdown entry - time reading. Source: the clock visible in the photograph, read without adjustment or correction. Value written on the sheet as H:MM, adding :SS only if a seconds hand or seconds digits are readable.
5:22
